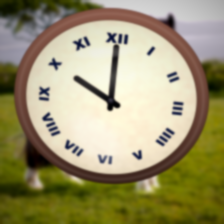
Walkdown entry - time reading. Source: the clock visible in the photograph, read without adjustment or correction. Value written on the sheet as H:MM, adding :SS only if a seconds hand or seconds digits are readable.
10:00
